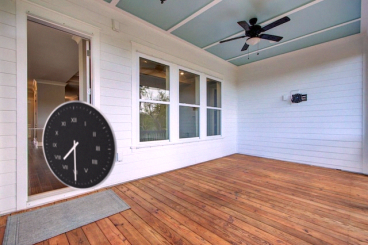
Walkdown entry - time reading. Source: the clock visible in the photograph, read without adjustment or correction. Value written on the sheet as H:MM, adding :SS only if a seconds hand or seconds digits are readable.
7:30
